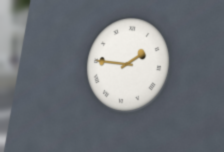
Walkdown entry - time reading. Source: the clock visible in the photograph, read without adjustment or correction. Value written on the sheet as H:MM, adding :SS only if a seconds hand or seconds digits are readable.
1:45
